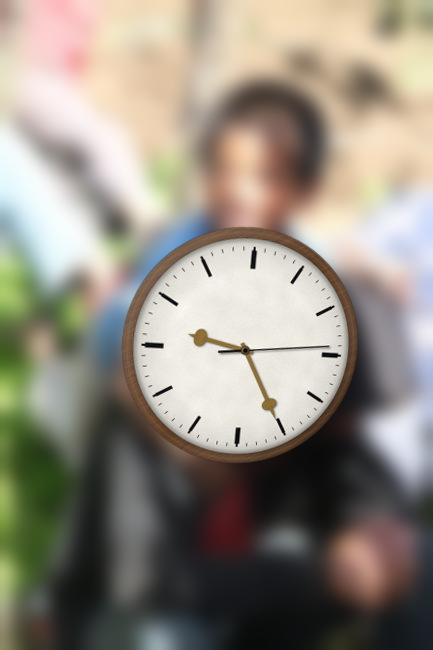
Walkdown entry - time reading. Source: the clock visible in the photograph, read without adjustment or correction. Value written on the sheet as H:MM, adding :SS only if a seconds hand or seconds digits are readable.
9:25:14
